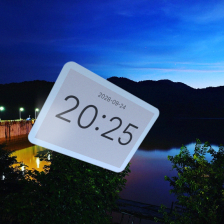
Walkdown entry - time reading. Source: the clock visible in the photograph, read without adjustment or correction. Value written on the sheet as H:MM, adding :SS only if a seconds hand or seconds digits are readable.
20:25
